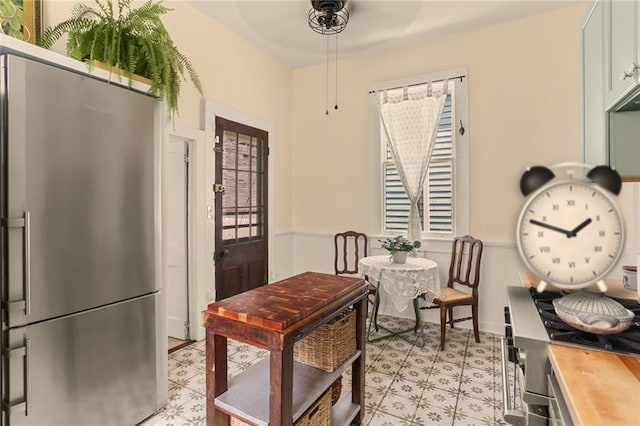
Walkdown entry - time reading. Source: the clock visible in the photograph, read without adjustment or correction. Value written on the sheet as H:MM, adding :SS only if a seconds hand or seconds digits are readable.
1:48
